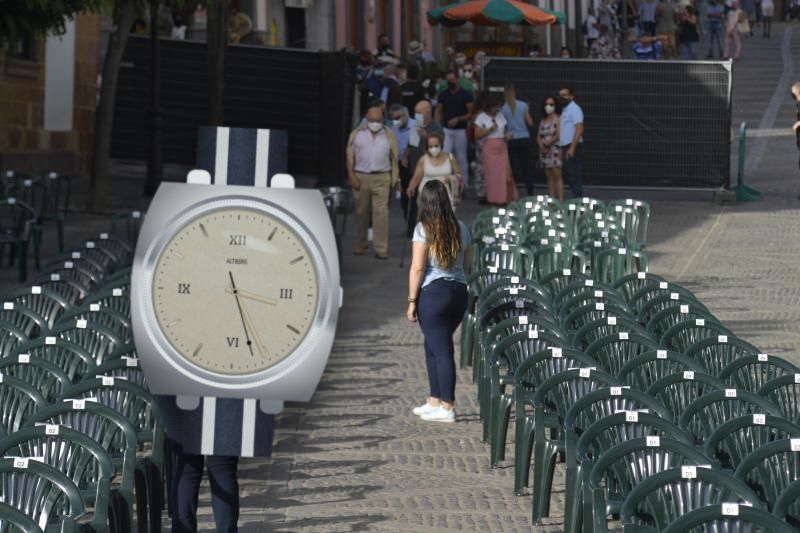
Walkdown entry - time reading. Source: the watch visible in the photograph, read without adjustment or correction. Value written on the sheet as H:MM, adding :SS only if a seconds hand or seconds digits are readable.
3:25:27
